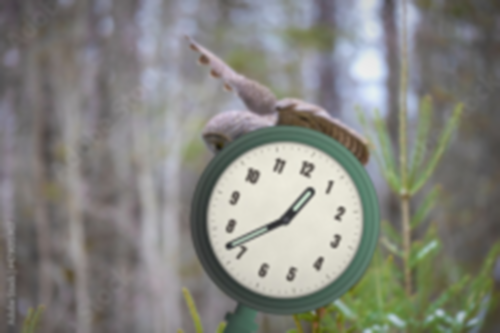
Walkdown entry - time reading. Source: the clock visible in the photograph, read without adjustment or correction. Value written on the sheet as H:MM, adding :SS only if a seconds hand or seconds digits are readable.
12:37
